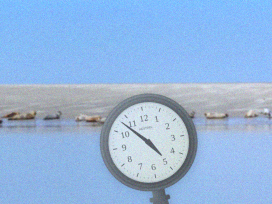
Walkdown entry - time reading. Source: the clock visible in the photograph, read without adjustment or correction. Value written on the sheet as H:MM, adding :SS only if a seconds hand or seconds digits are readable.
4:53
